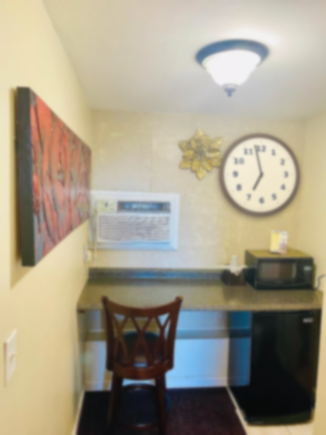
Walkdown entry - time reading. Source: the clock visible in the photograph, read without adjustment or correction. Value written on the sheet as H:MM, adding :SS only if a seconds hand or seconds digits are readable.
6:58
